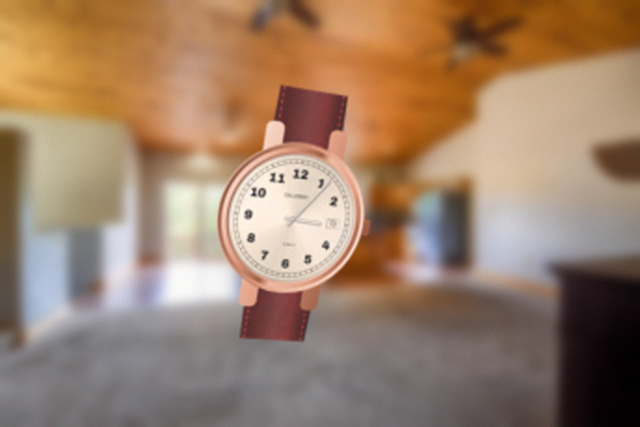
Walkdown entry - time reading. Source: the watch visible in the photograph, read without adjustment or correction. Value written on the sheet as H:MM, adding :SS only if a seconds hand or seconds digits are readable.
3:06
